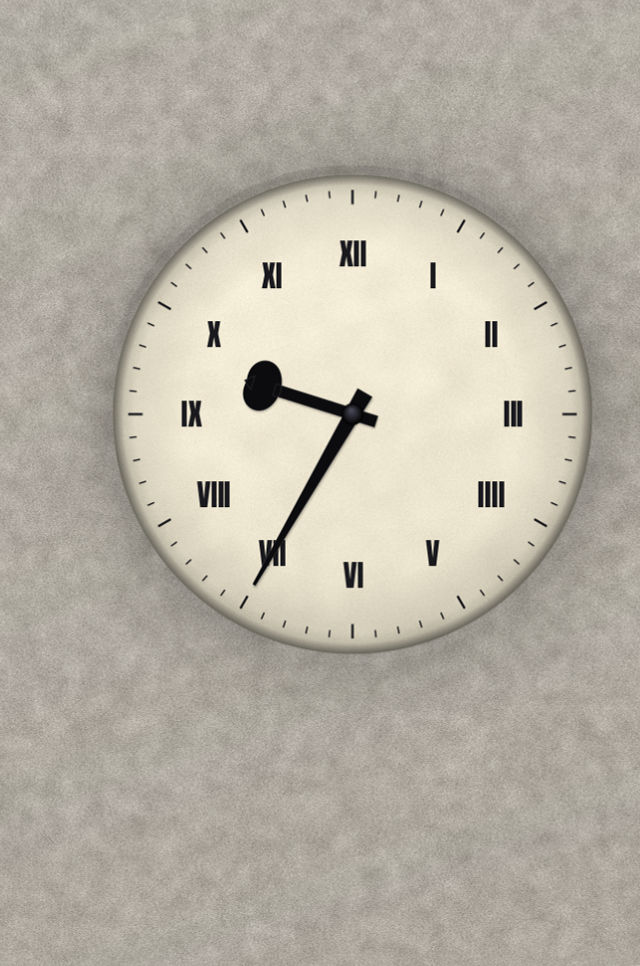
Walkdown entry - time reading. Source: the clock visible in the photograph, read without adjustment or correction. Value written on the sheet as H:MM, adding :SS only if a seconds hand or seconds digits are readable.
9:35
